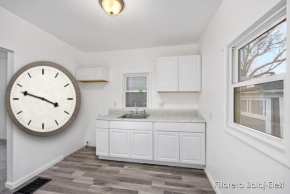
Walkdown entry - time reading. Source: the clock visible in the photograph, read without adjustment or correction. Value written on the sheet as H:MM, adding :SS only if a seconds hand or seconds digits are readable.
3:48
